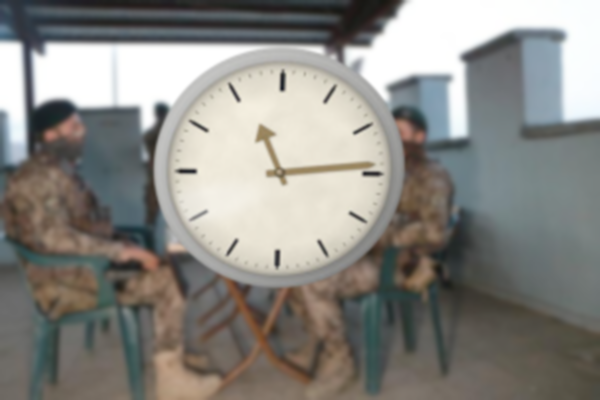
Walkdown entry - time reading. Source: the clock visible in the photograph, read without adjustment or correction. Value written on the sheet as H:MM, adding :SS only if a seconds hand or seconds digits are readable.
11:14
